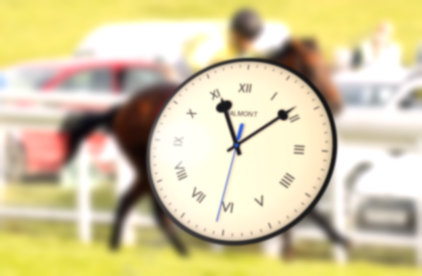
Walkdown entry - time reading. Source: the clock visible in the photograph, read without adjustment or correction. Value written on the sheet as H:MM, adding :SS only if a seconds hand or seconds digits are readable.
11:08:31
